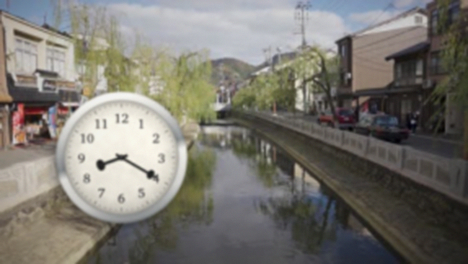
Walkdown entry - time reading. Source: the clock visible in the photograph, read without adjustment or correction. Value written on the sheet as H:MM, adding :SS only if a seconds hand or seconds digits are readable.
8:20
